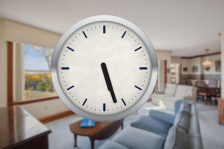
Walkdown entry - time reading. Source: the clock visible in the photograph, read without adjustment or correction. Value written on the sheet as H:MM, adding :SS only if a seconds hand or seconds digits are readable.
5:27
